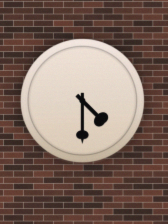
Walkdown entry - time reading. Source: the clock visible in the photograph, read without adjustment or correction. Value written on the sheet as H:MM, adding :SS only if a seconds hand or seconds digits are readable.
4:30
